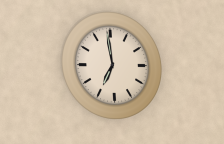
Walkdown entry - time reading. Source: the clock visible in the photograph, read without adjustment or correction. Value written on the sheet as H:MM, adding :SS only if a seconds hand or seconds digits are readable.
6:59
